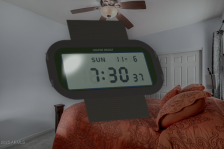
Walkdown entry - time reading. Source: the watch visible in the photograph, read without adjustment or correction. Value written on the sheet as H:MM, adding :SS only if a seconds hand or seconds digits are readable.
7:30:37
